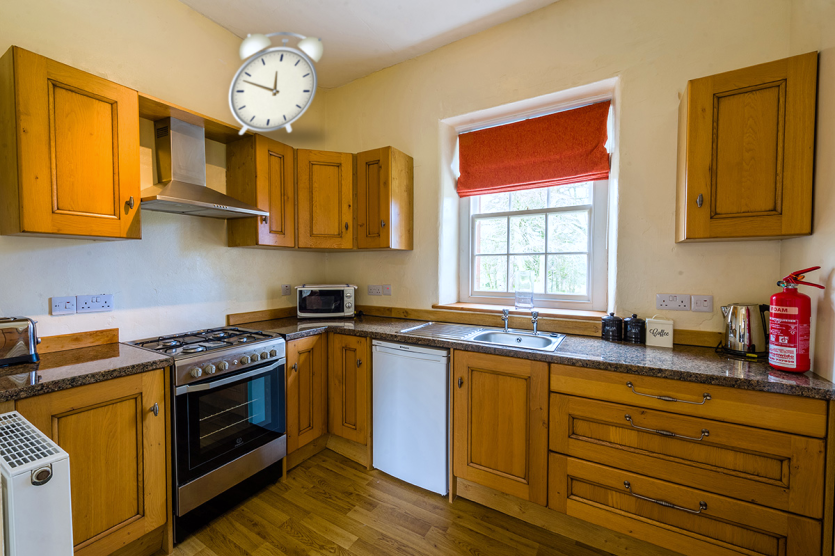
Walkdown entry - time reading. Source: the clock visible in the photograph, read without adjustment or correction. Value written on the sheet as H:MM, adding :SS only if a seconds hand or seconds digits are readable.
11:48
